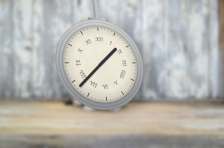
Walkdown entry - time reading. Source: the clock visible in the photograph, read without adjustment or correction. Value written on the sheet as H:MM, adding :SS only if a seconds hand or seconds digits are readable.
1:38
